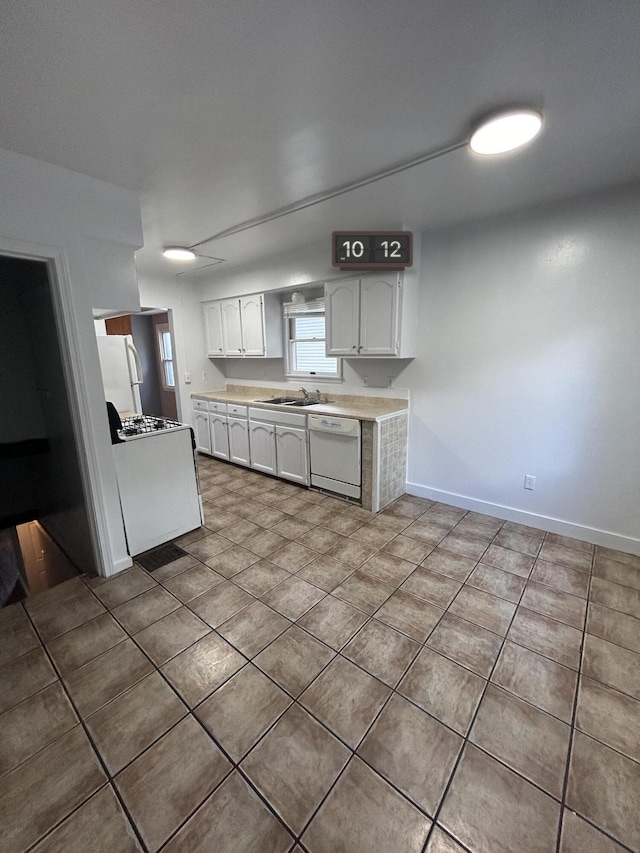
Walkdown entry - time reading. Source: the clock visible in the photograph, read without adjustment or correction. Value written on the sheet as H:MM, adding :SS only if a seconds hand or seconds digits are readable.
10:12
